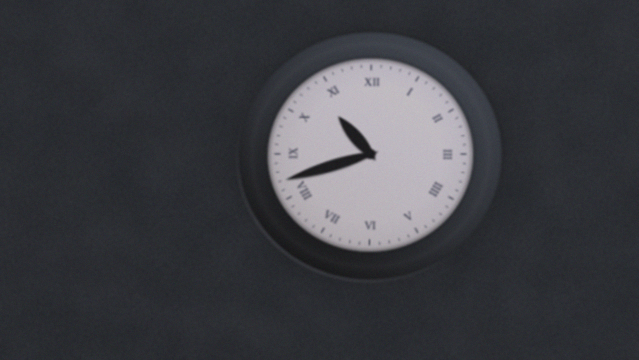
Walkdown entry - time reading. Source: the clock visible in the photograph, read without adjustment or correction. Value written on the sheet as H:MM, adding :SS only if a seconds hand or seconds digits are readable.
10:42
